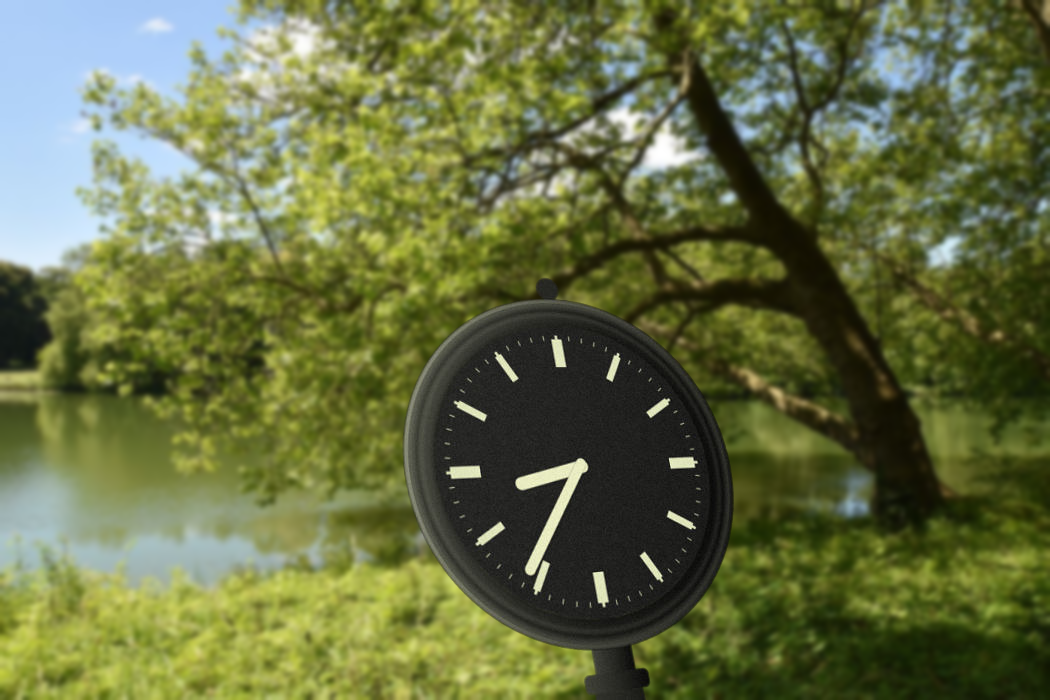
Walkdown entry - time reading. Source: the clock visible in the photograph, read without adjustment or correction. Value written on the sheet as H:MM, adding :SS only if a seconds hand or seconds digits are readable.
8:36
